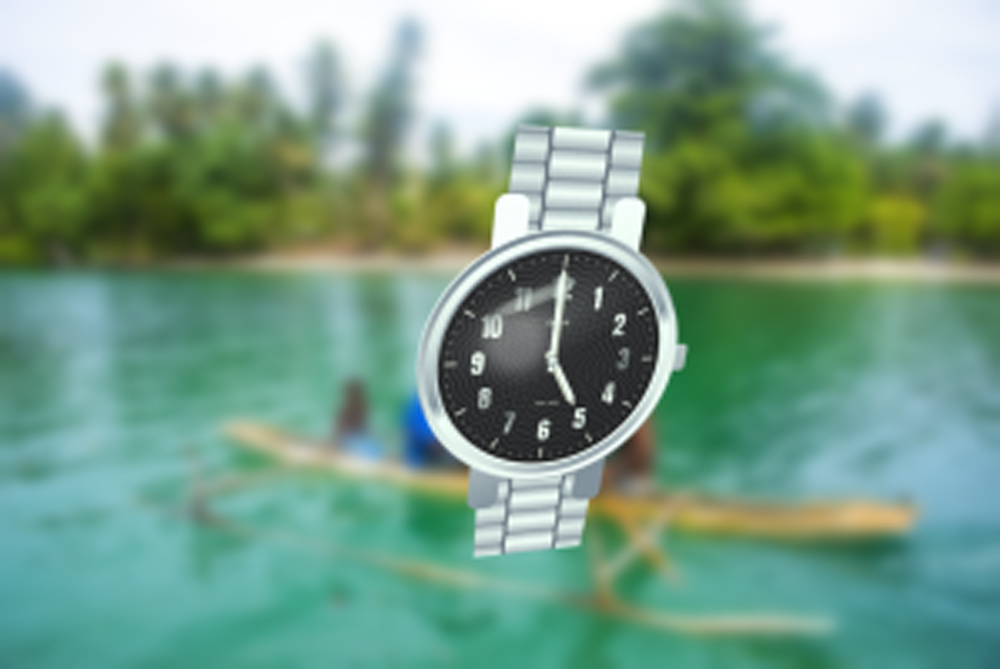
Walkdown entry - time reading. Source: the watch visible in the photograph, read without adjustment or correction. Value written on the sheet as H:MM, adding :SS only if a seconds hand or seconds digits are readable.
5:00
